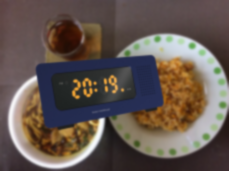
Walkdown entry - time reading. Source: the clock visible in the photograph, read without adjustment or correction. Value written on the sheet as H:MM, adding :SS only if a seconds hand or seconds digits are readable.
20:19
